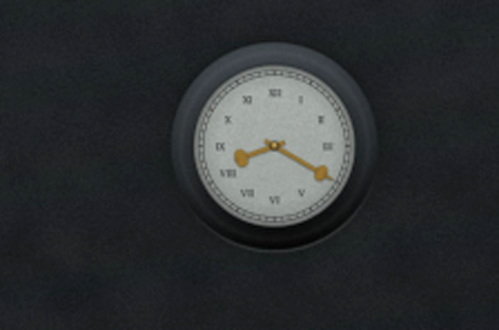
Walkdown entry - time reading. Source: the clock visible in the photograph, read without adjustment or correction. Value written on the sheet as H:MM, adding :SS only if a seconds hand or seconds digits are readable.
8:20
